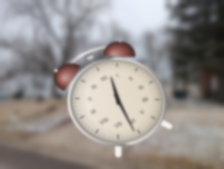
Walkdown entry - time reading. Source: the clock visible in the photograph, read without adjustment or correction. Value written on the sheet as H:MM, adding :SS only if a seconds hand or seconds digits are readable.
12:31
